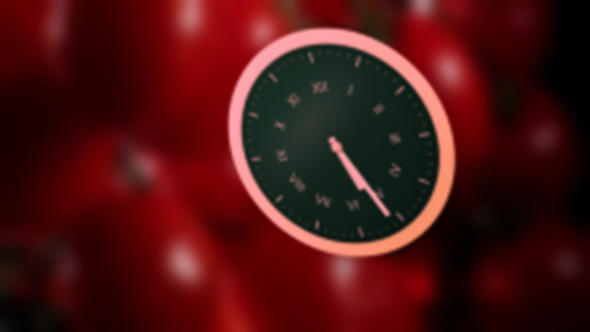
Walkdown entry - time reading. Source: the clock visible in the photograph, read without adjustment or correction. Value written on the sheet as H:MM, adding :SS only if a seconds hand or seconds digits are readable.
5:26
